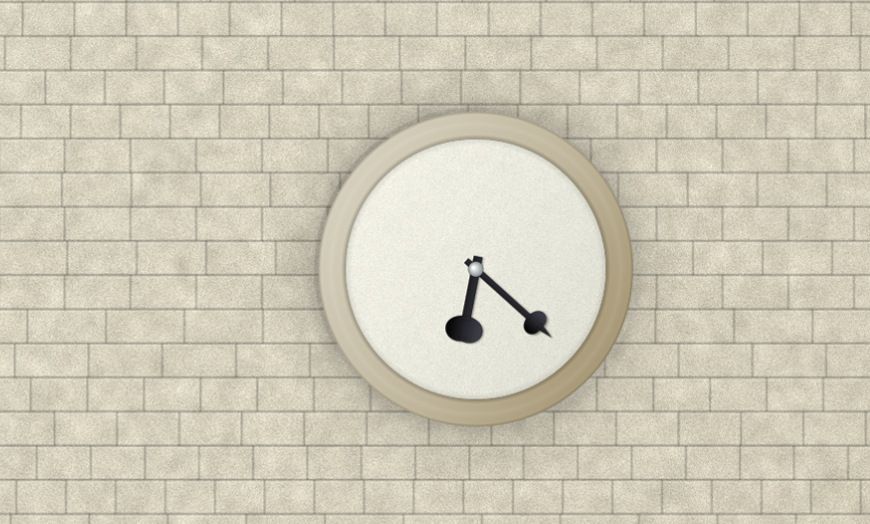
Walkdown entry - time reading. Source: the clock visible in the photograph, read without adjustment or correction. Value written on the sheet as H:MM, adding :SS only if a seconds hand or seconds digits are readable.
6:22
